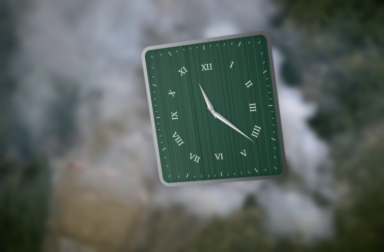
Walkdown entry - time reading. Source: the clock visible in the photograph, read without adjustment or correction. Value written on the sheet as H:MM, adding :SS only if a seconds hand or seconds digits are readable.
11:22
